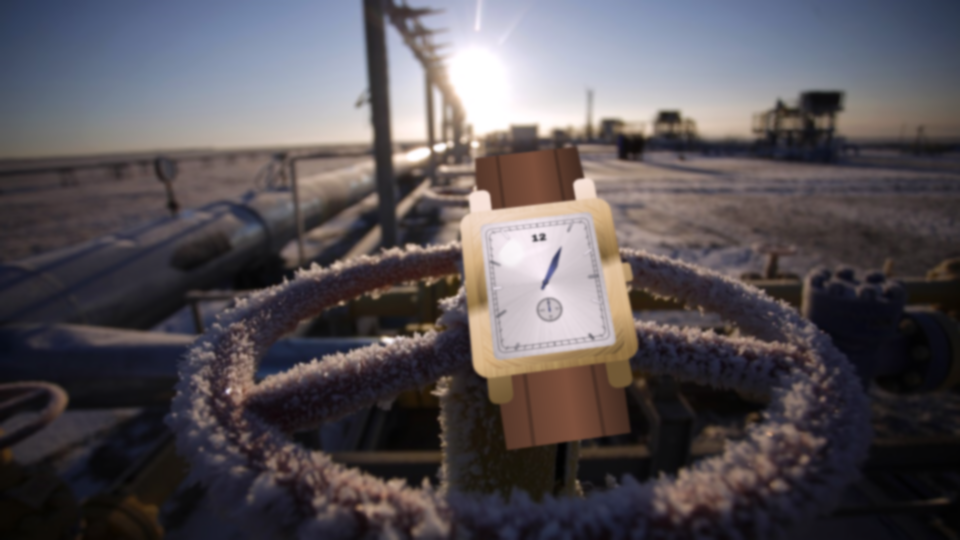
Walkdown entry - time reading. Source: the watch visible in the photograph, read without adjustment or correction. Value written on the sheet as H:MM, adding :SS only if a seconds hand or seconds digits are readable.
1:05
